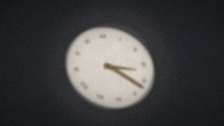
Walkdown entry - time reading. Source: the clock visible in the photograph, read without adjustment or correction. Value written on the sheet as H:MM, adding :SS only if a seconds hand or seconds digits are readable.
3:22
